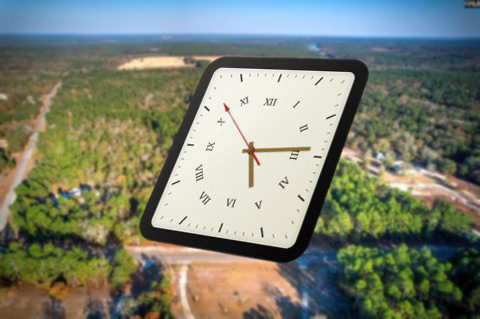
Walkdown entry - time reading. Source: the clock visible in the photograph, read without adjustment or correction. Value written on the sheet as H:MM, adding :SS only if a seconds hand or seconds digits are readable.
5:13:52
